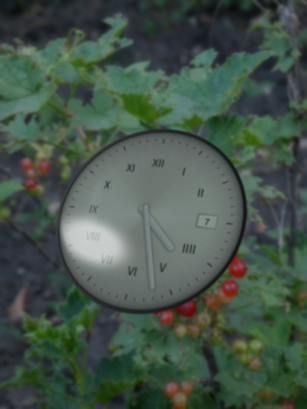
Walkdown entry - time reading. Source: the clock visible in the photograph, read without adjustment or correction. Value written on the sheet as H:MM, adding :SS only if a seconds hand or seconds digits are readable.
4:27
